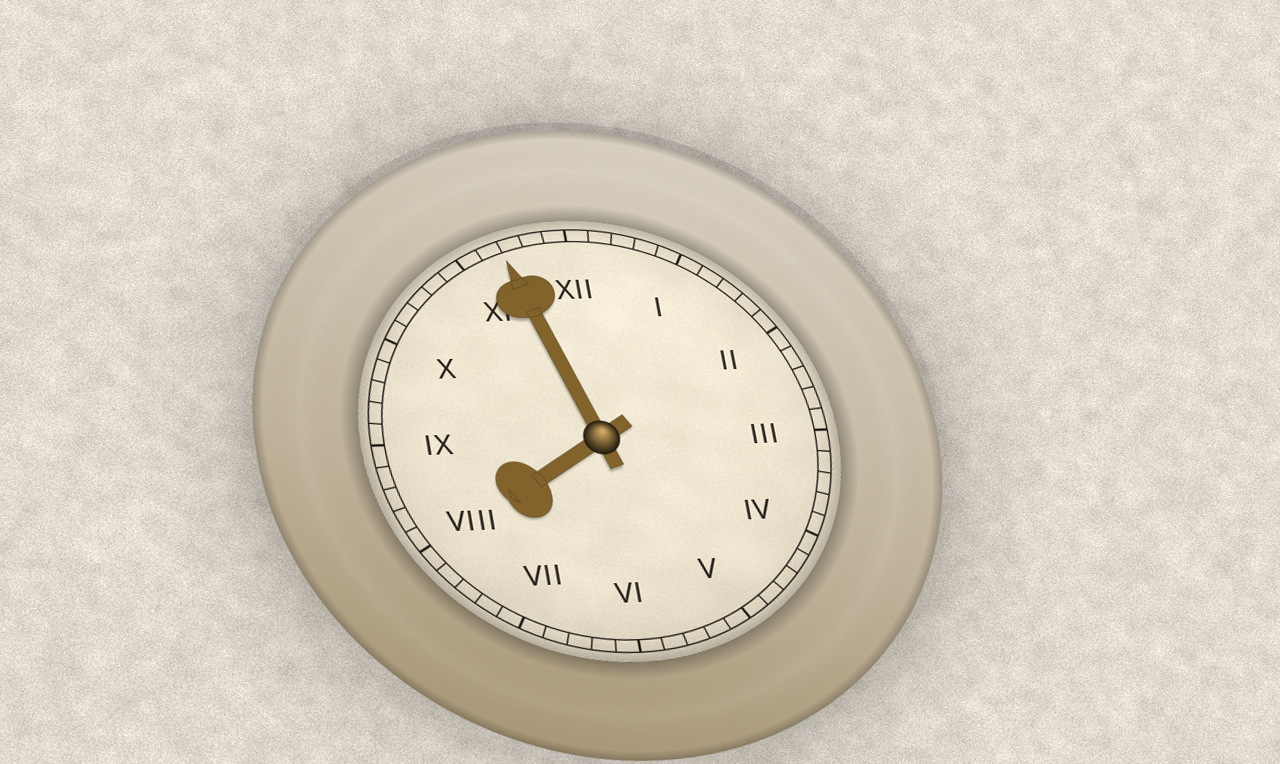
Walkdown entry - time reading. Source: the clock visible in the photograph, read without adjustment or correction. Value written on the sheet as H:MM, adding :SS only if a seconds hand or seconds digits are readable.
7:57
